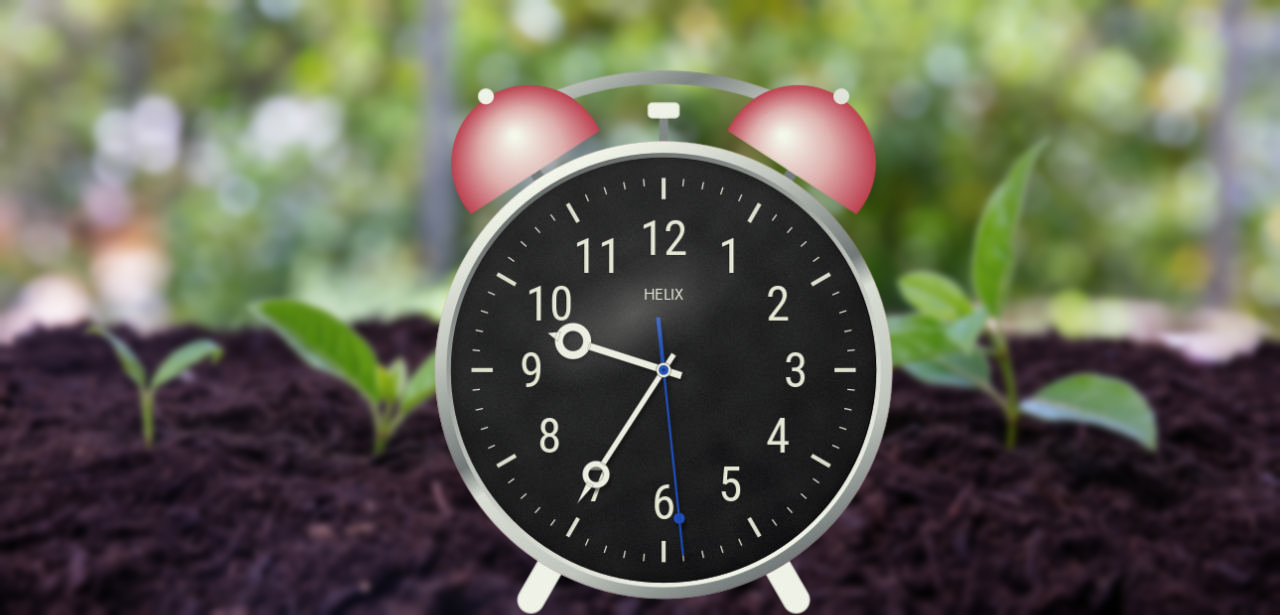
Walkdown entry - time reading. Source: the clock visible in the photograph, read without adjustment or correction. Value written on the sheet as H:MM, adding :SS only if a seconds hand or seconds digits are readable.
9:35:29
